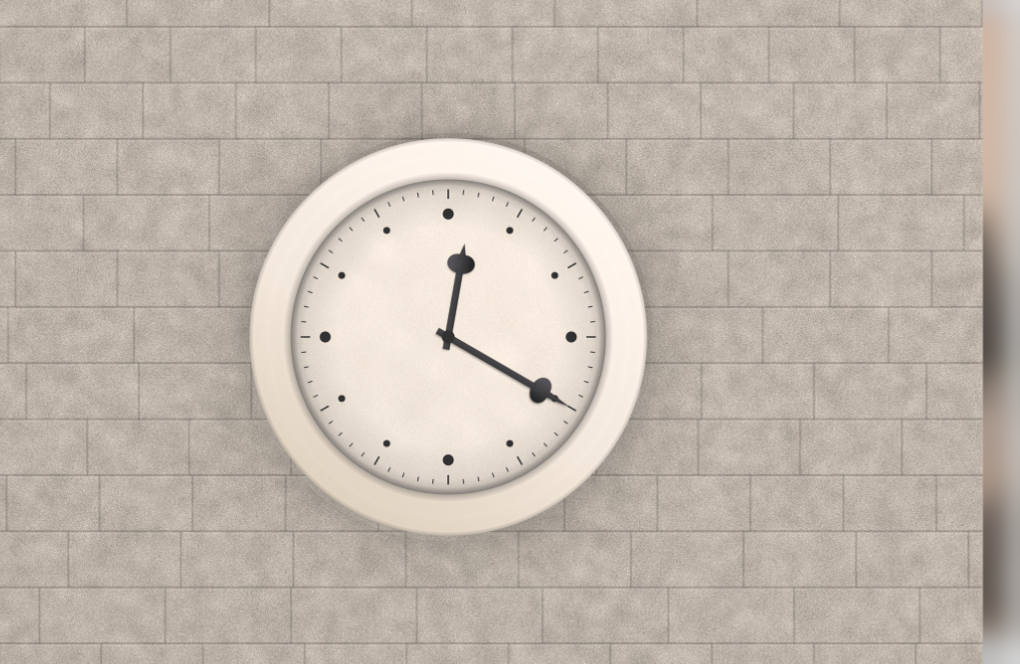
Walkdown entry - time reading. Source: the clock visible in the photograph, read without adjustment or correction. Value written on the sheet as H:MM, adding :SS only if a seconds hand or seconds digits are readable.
12:20
